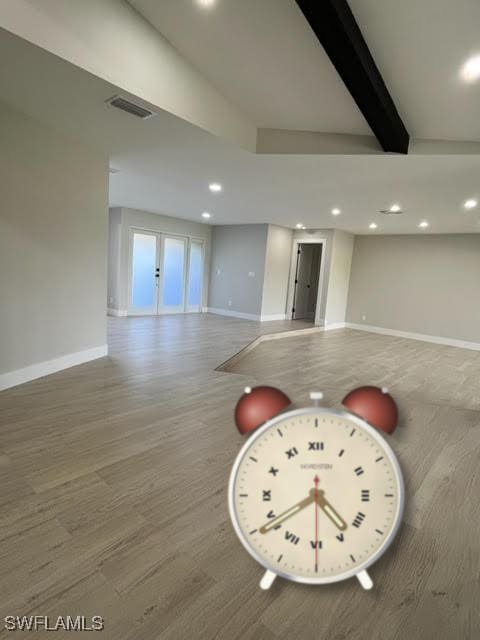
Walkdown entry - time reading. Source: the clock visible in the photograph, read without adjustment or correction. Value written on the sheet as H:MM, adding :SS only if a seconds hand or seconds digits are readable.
4:39:30
